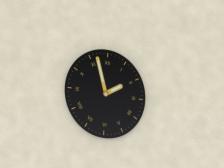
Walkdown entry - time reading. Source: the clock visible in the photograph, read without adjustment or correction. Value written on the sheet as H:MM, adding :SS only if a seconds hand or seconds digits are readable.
1:57
